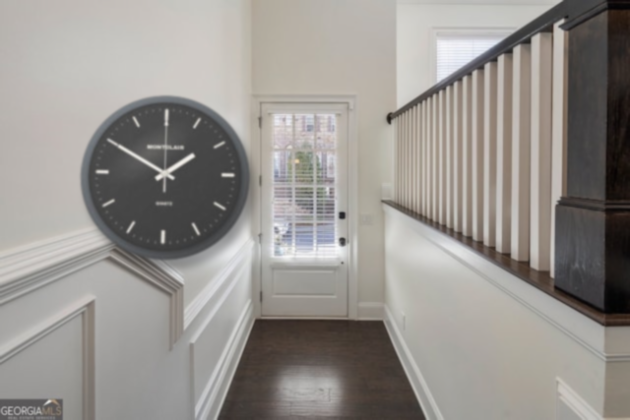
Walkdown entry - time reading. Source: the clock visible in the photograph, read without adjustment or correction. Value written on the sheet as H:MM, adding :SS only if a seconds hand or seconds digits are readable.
1:50:00
